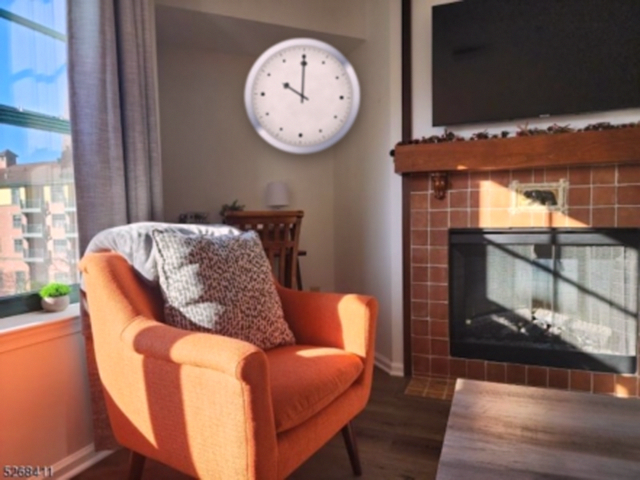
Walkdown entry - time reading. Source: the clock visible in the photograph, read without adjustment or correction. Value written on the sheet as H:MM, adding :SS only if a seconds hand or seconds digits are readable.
10:00
